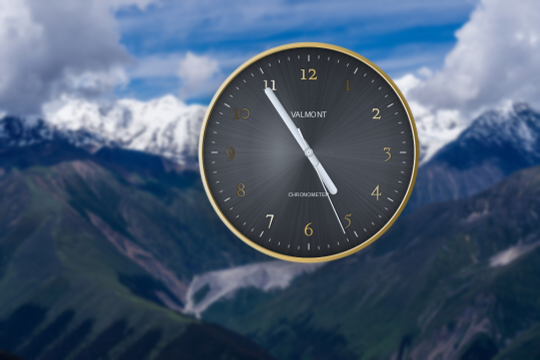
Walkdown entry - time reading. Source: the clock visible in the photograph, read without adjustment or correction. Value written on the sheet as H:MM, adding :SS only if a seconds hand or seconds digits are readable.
4:54:26
